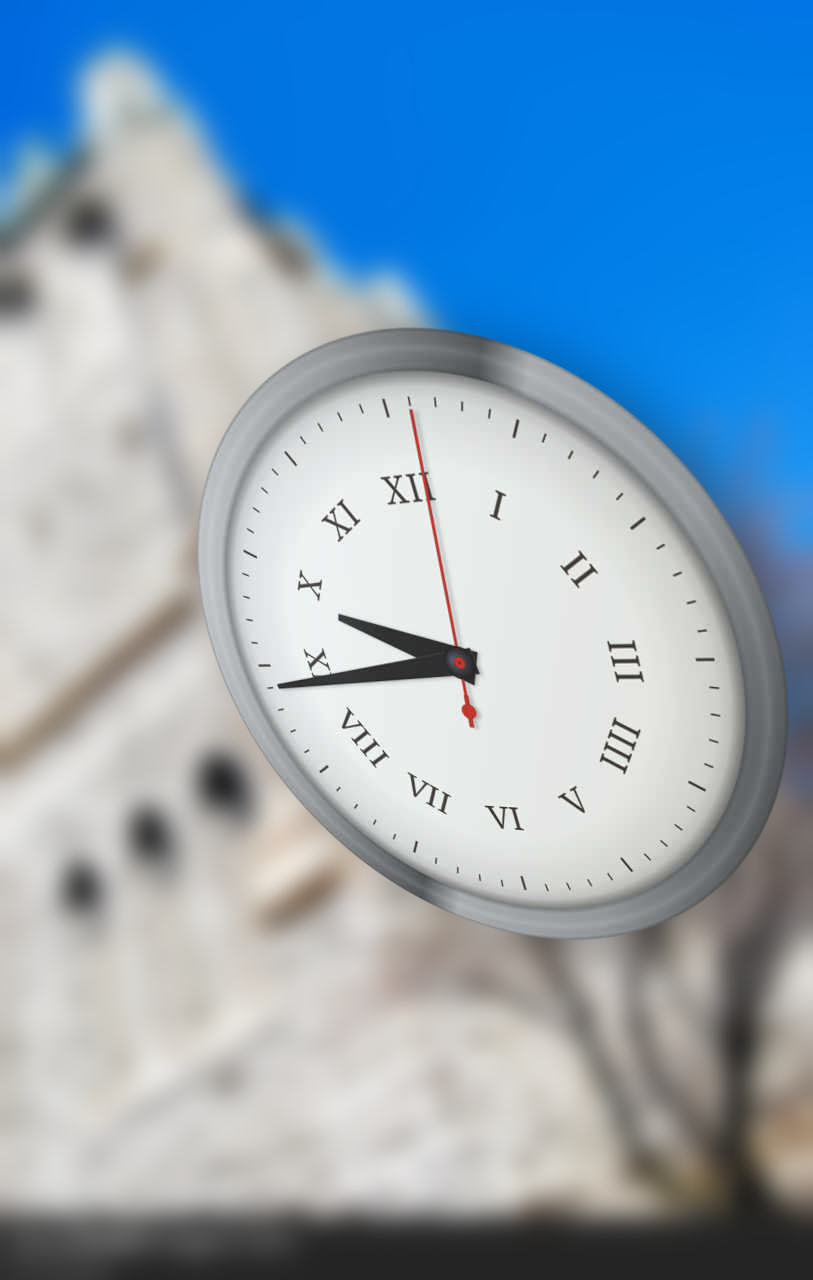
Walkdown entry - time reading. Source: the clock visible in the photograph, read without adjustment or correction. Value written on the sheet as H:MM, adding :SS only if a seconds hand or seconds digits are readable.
9:44:01
